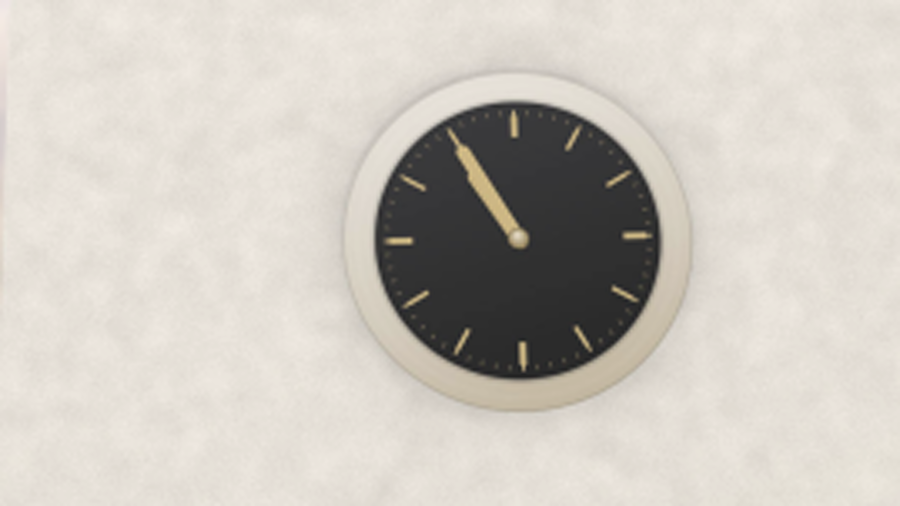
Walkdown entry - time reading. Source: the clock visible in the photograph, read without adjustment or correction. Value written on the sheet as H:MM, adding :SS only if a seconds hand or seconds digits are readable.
10:55
